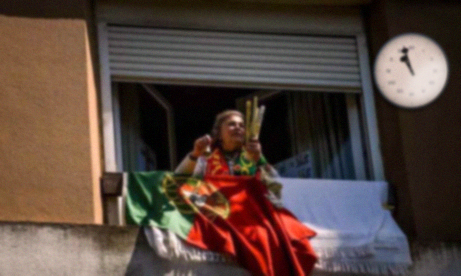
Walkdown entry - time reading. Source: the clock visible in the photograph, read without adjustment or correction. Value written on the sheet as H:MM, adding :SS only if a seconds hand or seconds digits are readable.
10:57
